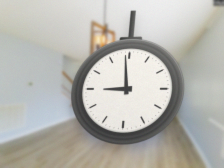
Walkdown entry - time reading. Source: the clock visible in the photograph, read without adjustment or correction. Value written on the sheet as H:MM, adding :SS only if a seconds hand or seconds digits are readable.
8:59
